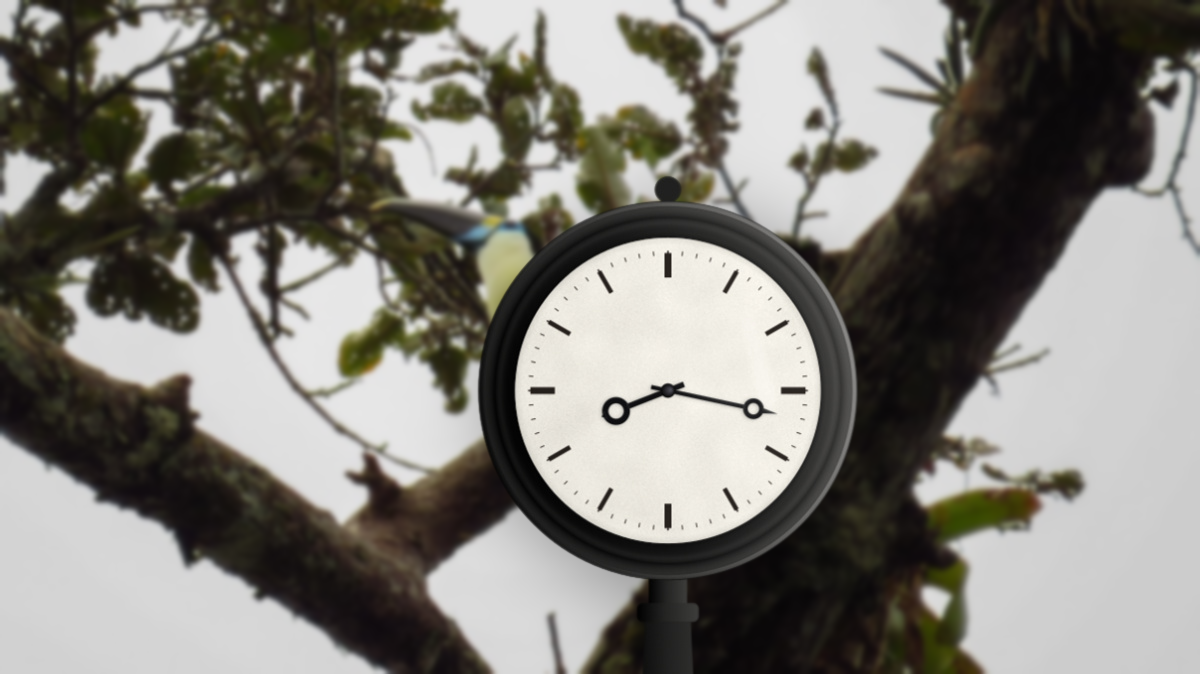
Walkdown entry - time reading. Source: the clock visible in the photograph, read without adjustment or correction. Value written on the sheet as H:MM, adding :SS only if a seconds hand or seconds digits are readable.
8:17
